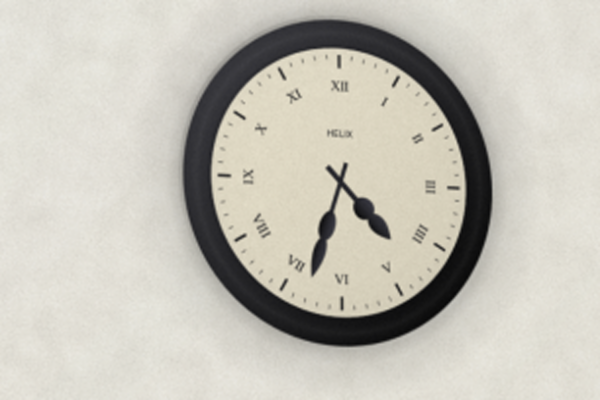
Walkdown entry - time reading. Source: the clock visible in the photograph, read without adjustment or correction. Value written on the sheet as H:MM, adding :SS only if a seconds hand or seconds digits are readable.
4:33
